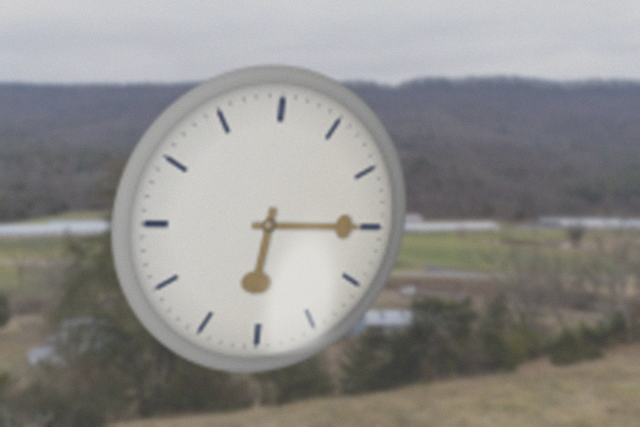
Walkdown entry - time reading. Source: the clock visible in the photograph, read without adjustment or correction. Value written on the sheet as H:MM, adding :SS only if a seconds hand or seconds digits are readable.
6:15
